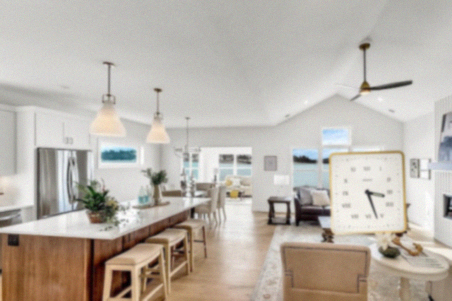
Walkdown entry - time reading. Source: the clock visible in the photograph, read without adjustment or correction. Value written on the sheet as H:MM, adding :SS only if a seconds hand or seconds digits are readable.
3:27
